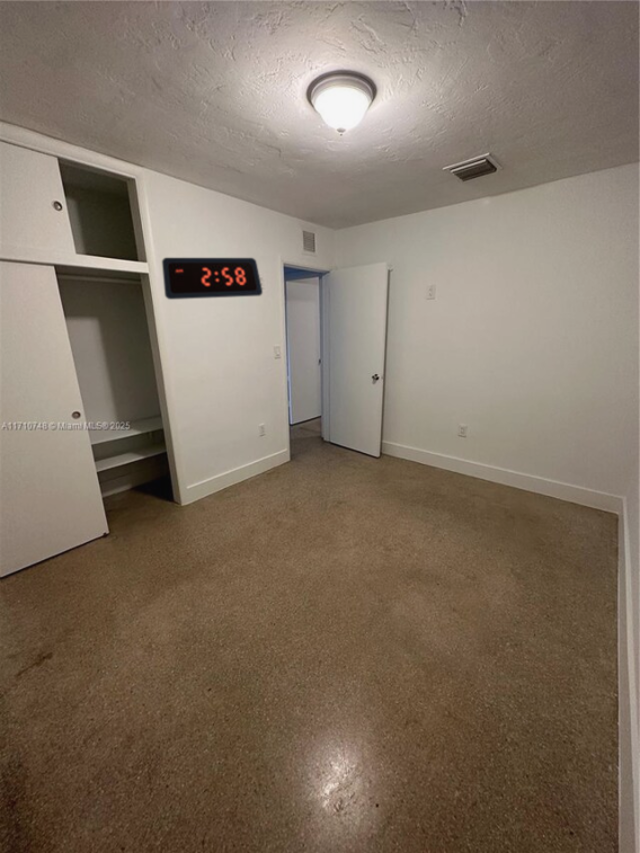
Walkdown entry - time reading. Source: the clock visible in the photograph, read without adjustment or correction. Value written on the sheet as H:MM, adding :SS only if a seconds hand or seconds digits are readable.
2:58
